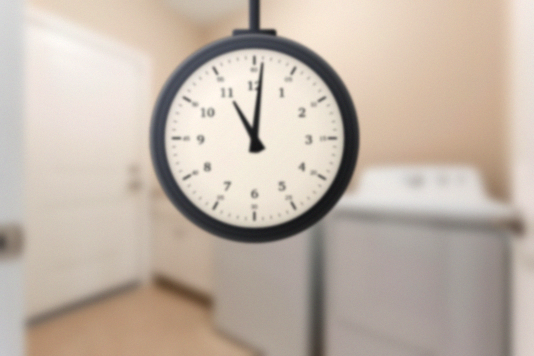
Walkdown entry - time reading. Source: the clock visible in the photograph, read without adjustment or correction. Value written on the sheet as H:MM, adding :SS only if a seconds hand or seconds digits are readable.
11:01
